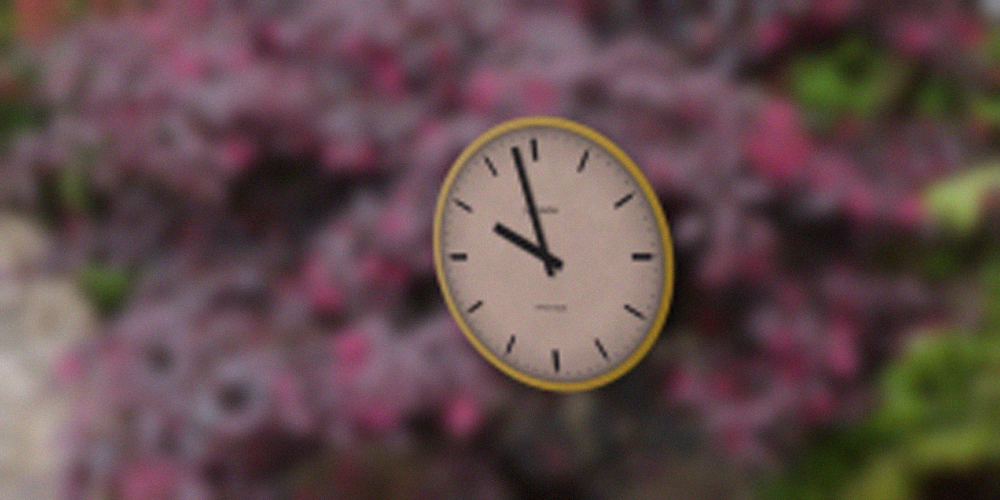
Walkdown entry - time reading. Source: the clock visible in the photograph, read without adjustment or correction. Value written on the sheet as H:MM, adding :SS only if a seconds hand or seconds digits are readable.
9:58
